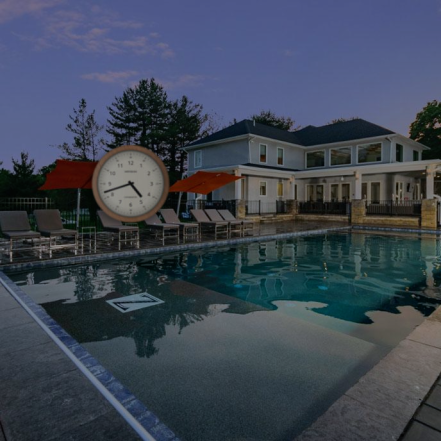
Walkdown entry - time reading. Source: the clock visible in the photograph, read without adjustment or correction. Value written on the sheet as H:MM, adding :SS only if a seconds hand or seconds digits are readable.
4:42
